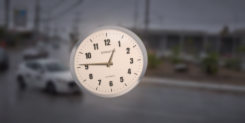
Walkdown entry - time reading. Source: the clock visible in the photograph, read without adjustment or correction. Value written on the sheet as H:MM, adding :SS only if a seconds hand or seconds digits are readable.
12:46
